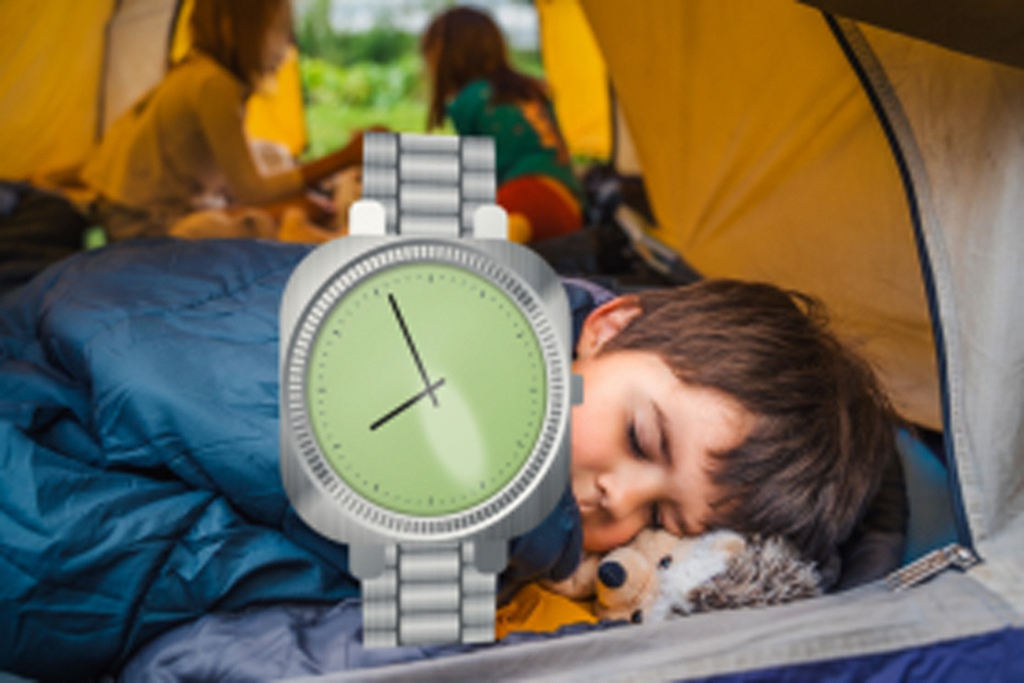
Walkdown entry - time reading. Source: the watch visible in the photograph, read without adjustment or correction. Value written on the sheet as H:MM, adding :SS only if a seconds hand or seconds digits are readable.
7:56
